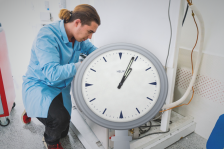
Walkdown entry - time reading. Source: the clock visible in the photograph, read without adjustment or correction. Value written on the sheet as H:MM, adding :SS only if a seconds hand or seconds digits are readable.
1:04
